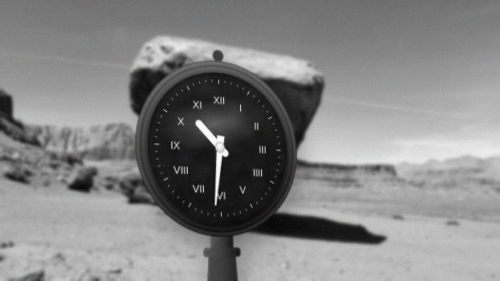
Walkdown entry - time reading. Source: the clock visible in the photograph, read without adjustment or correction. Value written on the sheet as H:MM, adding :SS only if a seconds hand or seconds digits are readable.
10:31
